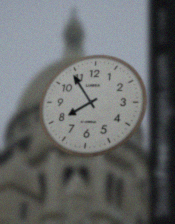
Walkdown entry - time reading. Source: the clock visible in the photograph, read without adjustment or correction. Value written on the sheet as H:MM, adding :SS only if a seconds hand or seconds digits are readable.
7:54
